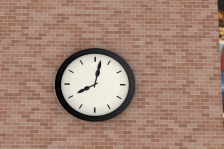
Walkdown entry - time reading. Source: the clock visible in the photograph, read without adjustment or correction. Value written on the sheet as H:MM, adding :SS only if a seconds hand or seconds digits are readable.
8:02
